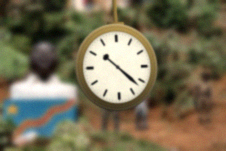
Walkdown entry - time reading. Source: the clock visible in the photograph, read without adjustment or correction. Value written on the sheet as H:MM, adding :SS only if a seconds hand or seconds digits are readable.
10:22
